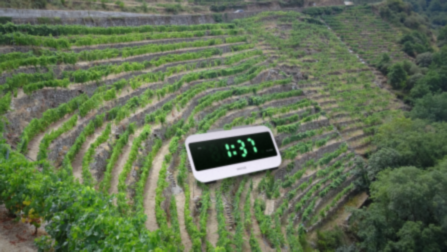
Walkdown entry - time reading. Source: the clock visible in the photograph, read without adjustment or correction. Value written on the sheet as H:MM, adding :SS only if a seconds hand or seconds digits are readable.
1:37
